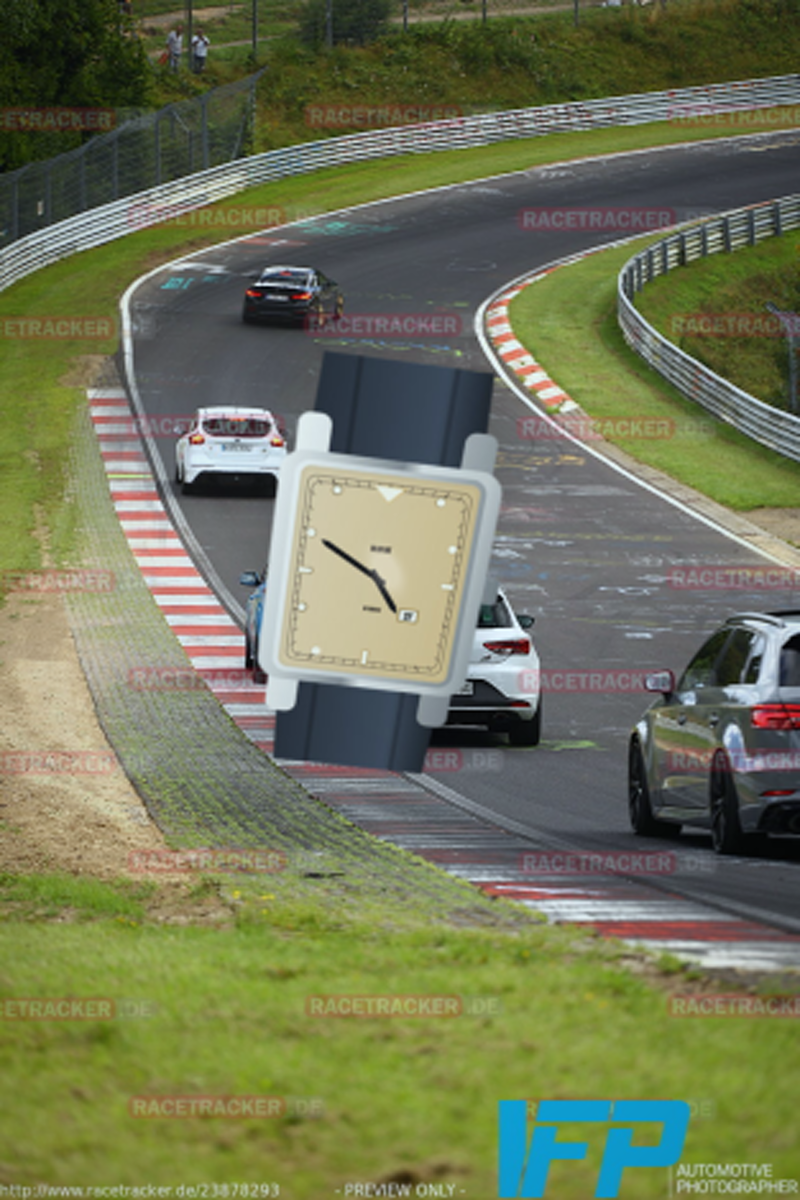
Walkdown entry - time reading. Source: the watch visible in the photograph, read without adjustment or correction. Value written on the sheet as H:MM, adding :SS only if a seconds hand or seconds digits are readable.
4:50
